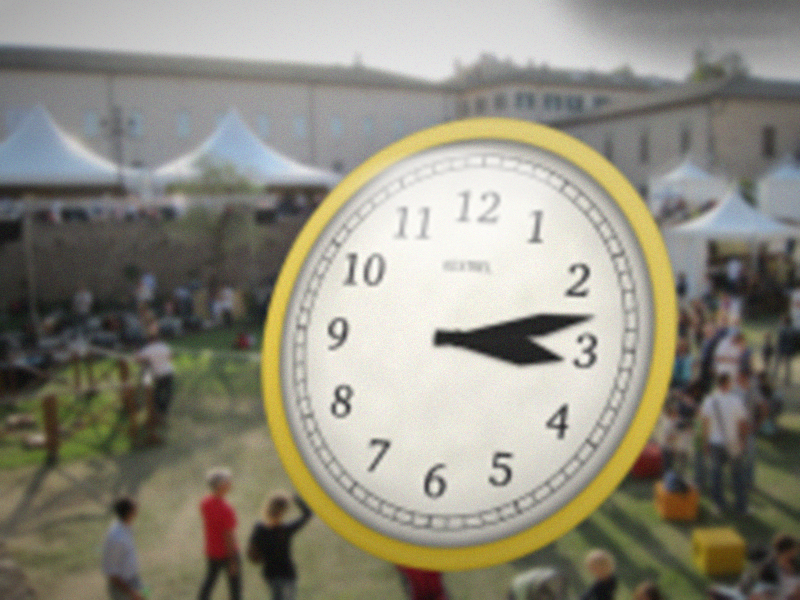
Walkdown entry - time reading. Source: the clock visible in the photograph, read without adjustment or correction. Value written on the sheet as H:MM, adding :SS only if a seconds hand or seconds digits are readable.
3:13
